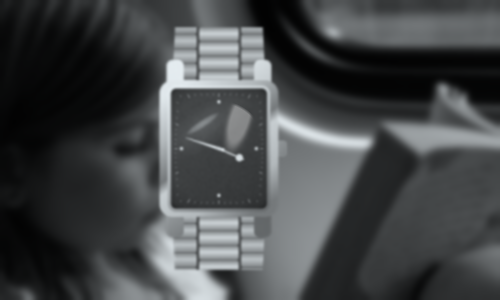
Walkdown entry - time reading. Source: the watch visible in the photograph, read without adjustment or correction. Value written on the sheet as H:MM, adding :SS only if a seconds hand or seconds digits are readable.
3:48
